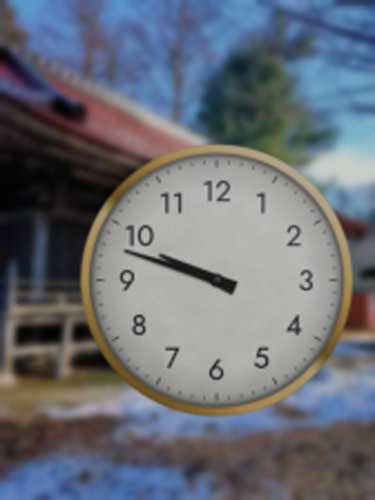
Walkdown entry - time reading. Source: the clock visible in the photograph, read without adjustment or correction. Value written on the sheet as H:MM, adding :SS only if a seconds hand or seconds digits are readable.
9:48
